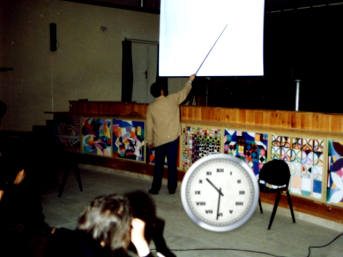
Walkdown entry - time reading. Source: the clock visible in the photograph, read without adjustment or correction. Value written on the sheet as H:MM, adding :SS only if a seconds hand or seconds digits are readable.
10:31
